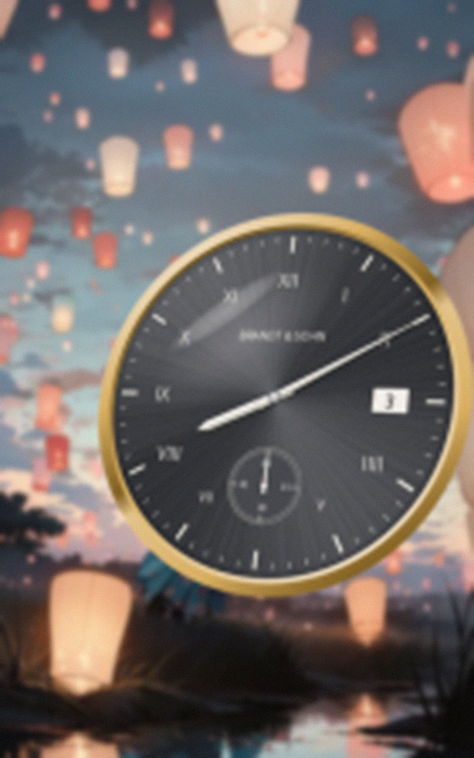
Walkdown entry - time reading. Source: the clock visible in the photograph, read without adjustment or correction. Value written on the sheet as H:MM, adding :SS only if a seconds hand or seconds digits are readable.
8:10
